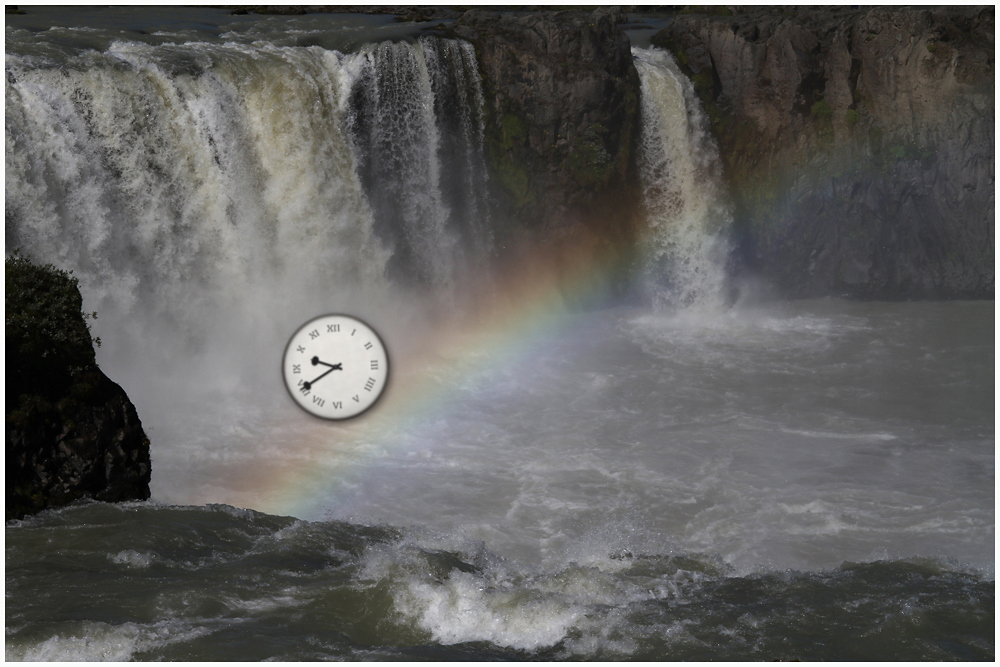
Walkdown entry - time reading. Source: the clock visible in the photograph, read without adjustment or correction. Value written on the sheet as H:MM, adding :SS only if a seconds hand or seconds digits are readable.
9:40
